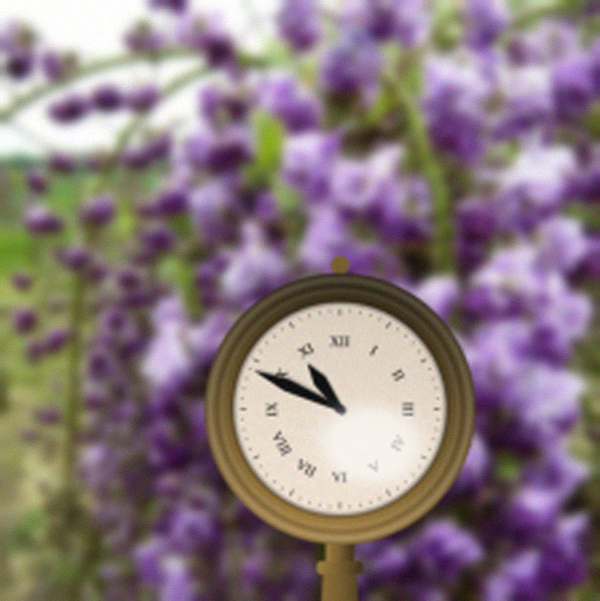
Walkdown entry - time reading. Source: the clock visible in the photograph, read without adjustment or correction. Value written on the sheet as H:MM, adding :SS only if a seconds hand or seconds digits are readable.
10:49
